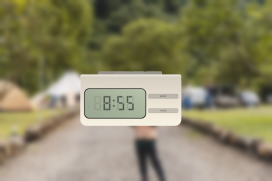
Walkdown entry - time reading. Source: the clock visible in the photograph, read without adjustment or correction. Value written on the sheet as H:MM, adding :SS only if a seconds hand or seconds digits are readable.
8:55
